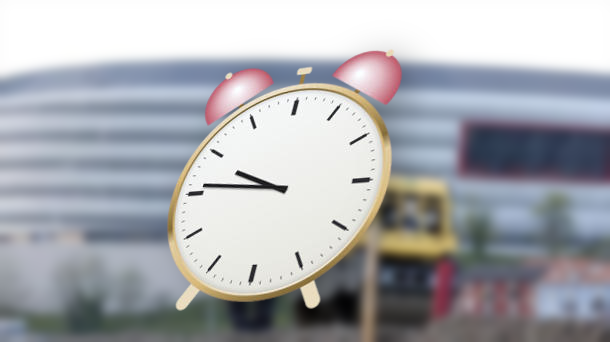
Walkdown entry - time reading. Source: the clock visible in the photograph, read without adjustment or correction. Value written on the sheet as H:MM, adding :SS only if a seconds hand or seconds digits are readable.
9:46
